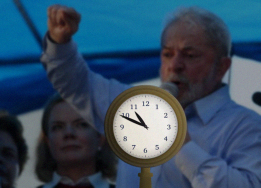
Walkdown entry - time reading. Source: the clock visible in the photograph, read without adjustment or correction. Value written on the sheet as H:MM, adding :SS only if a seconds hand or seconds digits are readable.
10:49
